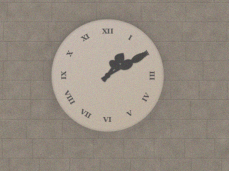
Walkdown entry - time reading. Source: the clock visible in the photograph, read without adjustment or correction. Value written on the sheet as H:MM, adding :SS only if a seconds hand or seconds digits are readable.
1:10
